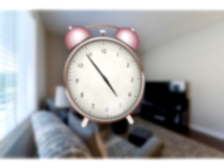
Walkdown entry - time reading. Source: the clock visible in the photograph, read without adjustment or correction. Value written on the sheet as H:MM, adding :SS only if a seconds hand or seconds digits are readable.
4:54
